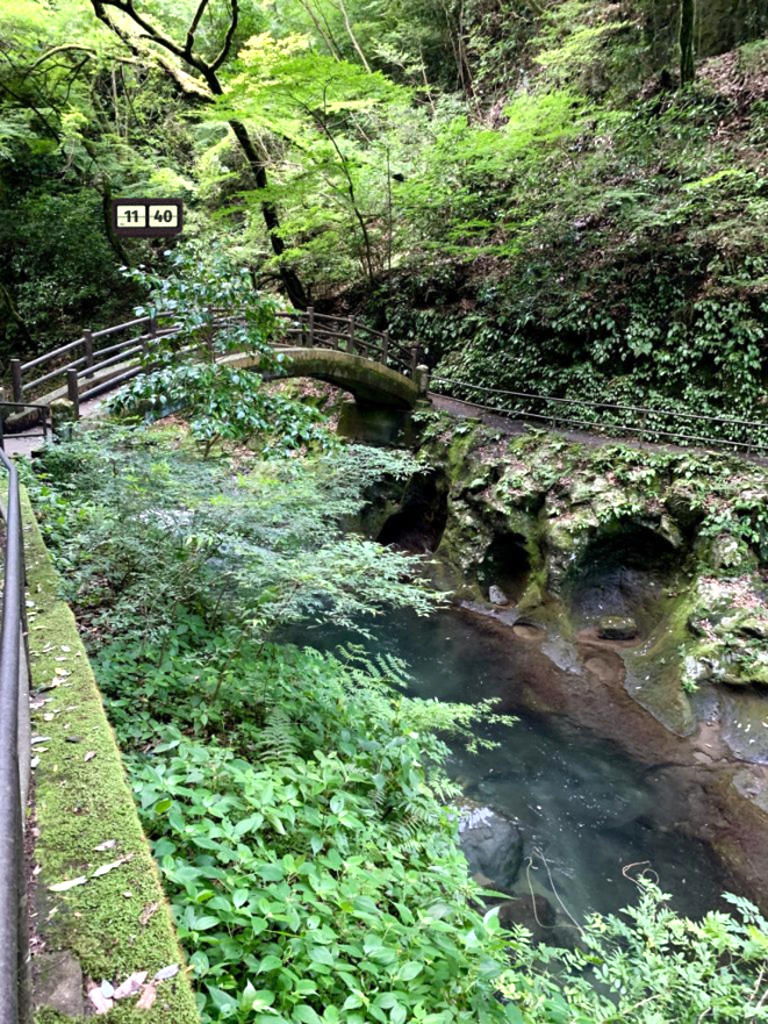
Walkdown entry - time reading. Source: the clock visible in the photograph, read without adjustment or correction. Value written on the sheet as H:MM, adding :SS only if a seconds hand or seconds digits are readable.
11:40
